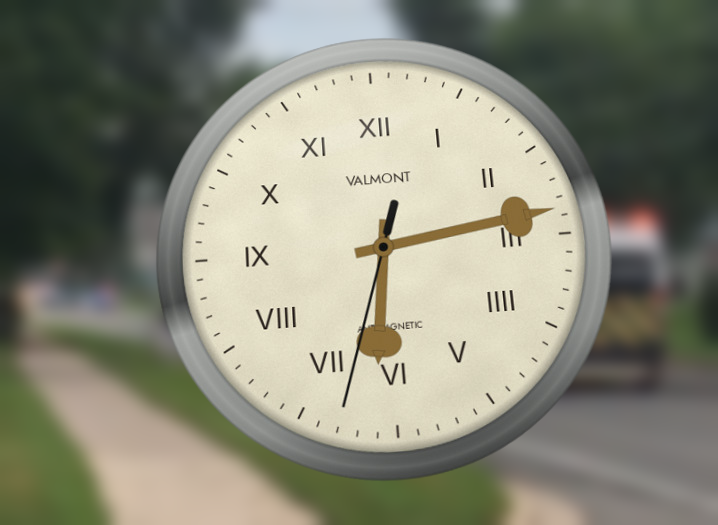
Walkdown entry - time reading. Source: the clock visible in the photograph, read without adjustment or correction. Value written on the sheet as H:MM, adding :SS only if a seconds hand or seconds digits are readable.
6:13:33
